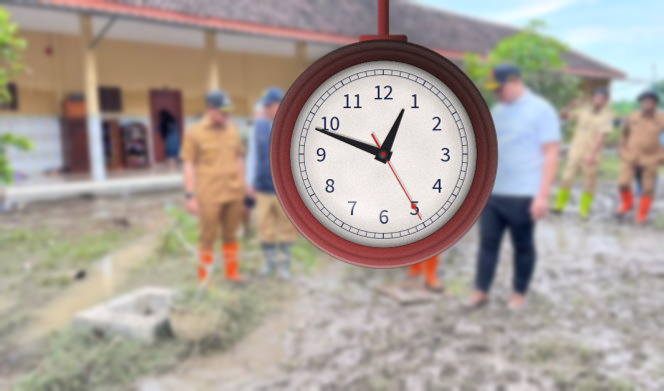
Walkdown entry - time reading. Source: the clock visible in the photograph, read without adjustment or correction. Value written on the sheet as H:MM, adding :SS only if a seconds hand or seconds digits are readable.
12:48:25
